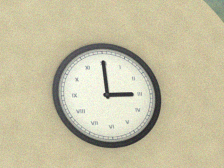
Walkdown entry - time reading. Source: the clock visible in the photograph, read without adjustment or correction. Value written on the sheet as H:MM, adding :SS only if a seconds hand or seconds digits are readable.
3:00
